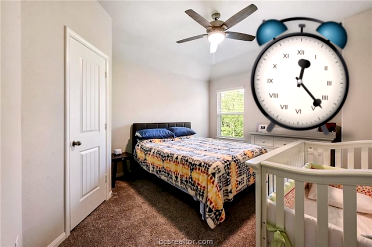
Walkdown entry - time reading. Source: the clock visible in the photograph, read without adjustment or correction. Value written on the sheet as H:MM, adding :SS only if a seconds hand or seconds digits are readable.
12:23
